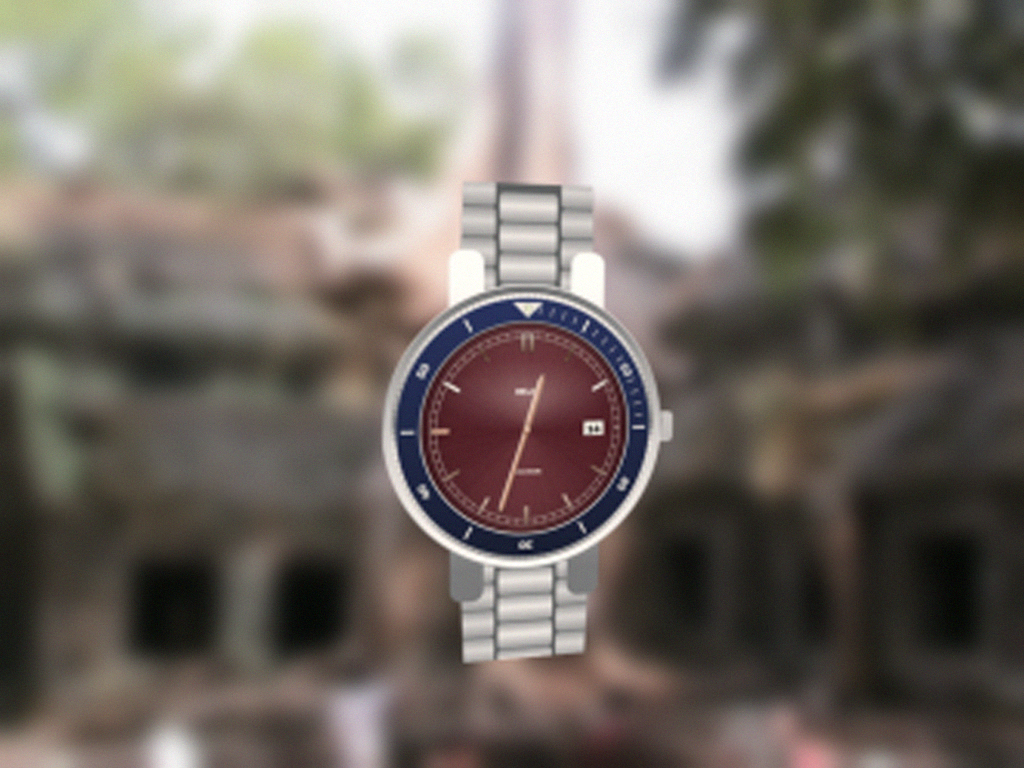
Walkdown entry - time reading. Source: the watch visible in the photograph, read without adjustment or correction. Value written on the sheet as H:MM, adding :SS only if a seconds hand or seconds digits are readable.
12:33
